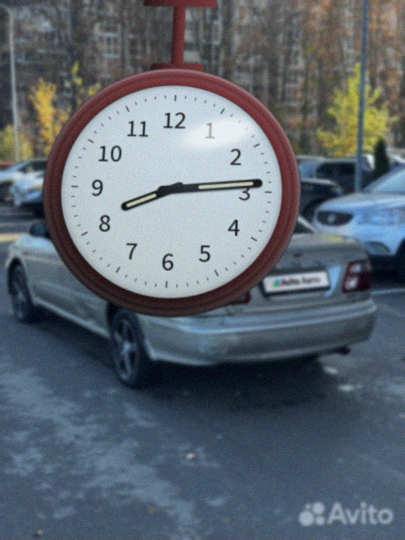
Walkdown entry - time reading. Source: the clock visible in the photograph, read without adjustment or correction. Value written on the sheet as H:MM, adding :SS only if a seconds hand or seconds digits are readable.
8:14
